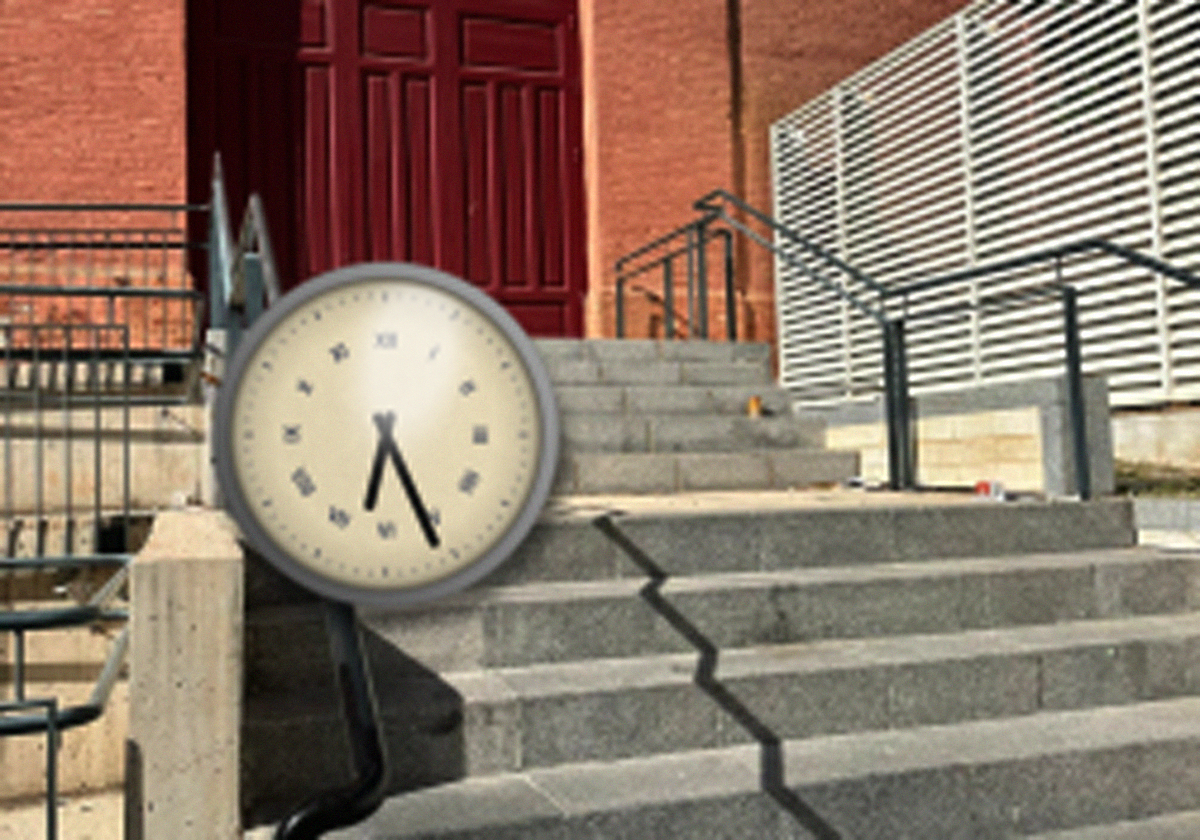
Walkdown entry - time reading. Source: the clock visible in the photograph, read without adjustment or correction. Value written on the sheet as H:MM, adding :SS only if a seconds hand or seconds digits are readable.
6:26
